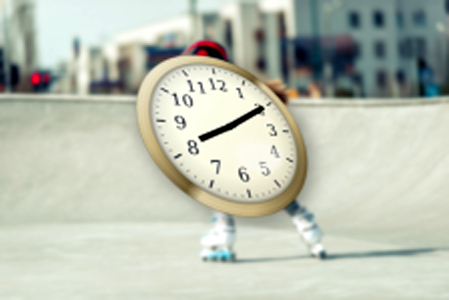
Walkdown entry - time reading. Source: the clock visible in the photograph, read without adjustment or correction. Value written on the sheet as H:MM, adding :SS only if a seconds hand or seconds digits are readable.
8:10
